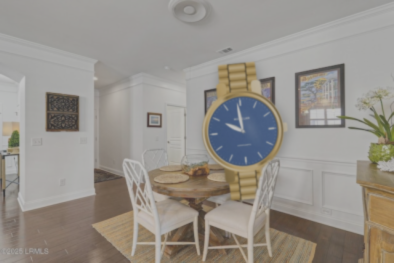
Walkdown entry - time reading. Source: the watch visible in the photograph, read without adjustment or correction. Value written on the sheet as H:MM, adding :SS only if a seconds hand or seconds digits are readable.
9:59
